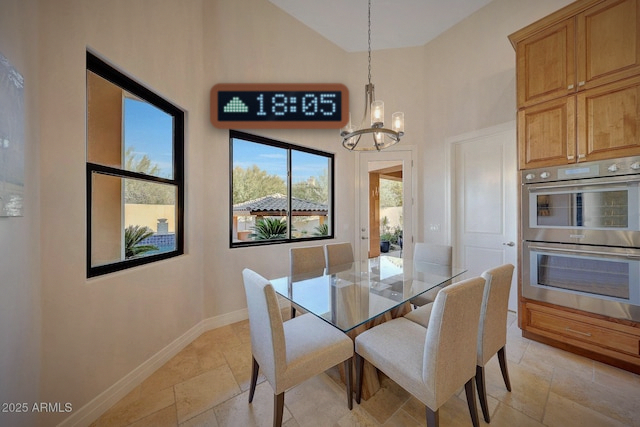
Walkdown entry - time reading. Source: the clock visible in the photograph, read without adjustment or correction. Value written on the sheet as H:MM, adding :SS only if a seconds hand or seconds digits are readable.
18:05
